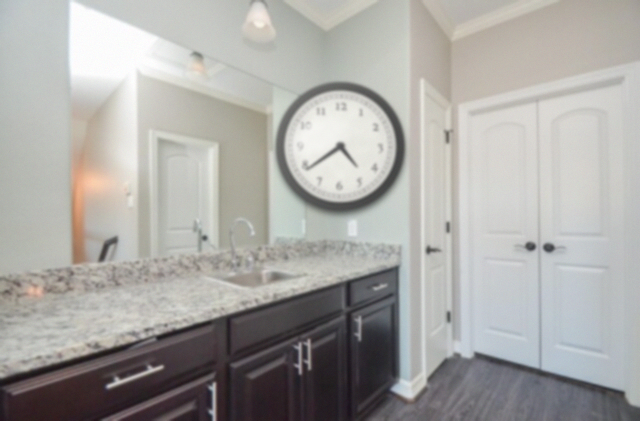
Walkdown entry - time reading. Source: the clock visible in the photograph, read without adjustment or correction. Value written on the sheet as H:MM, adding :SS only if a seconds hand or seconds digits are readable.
4:39
